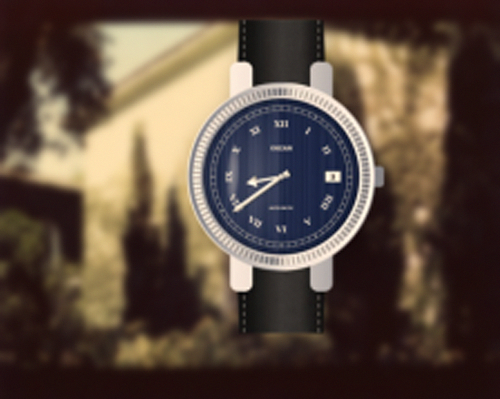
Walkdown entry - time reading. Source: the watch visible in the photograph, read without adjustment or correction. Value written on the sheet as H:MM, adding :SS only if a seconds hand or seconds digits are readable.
8:39
